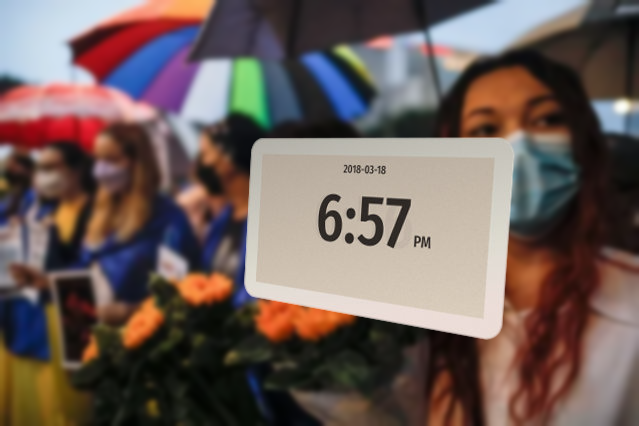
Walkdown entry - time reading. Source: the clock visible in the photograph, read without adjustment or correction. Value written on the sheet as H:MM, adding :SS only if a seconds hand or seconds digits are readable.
6:57
